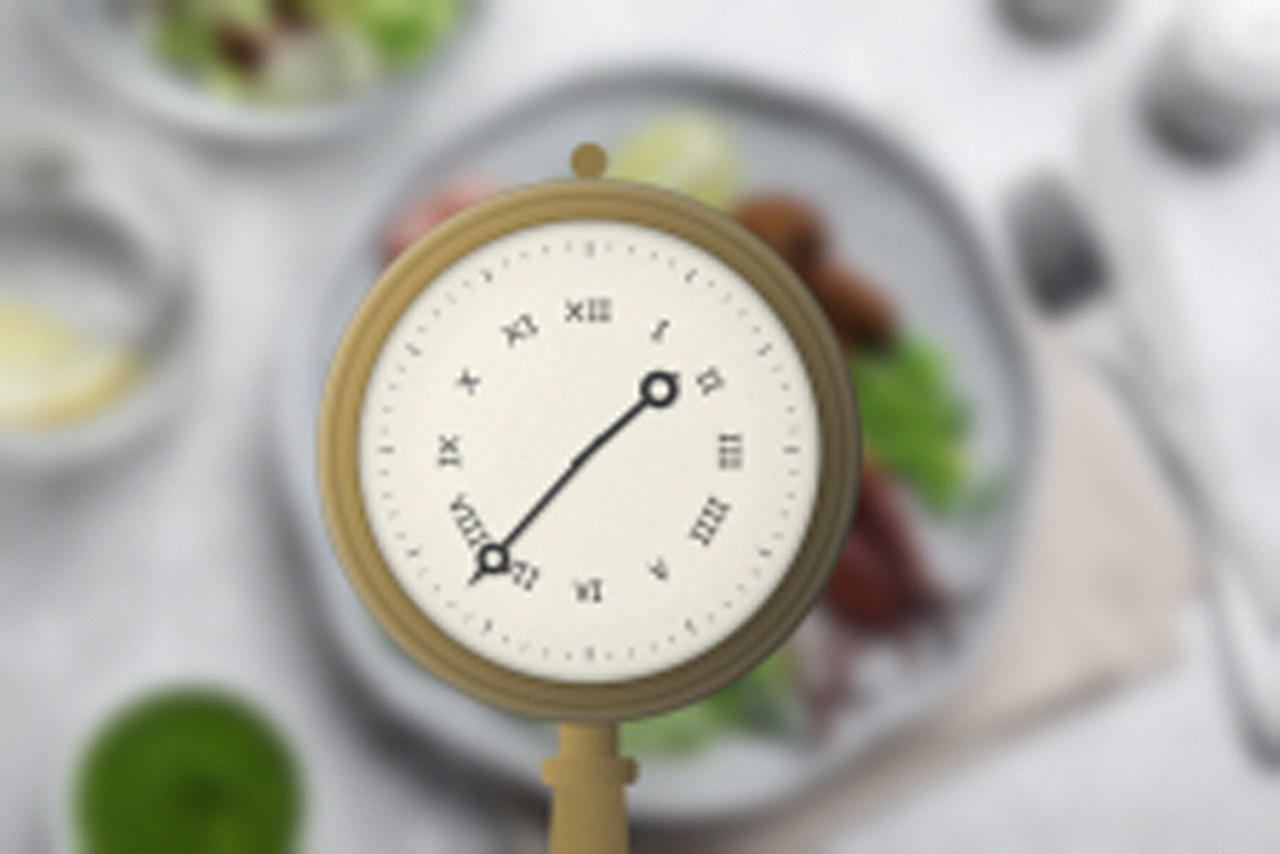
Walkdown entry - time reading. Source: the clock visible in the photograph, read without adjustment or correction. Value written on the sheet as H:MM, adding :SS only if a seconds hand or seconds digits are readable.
1:37
